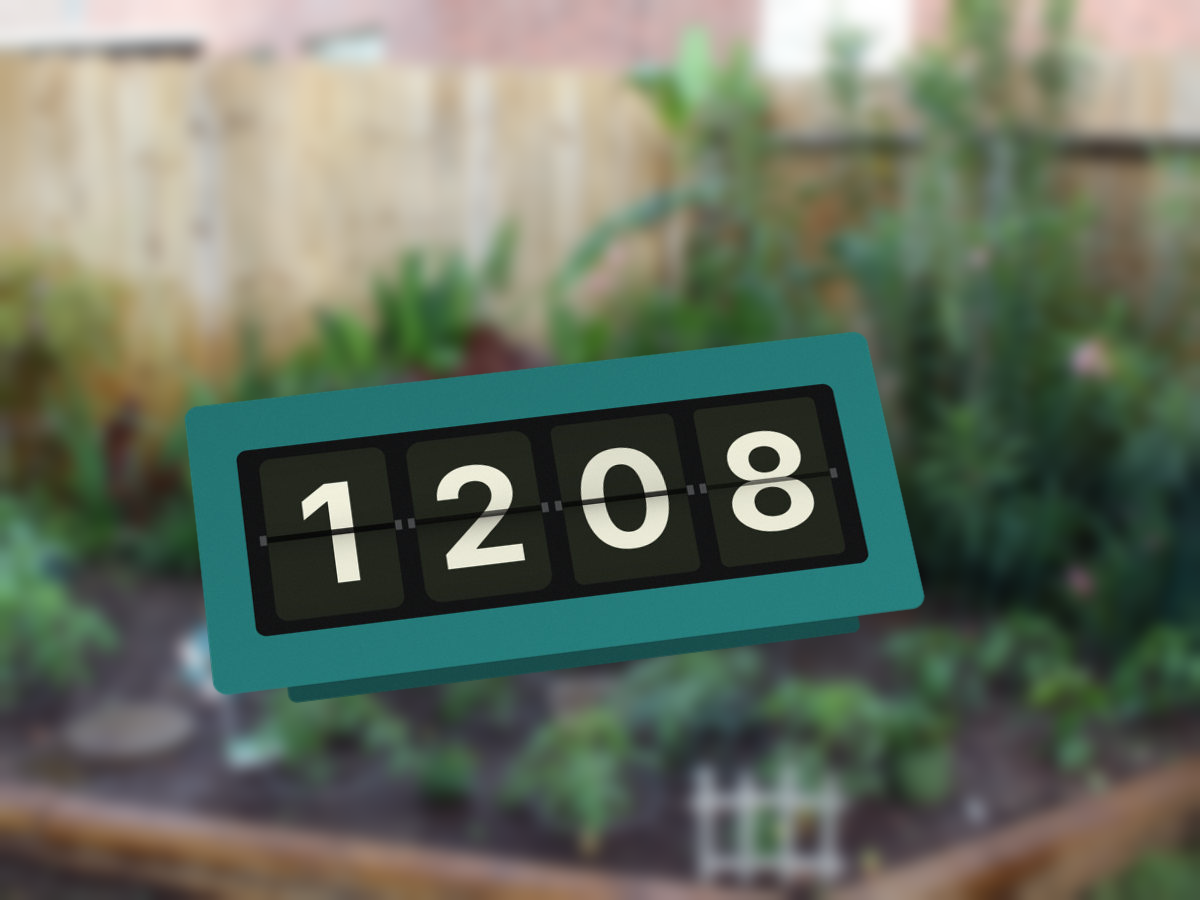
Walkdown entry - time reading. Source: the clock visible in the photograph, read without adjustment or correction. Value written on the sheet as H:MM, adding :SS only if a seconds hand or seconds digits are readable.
12:08
